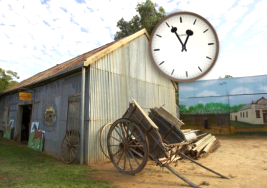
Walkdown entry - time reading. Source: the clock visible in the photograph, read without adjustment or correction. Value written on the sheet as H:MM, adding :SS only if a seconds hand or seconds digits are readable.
12:56
